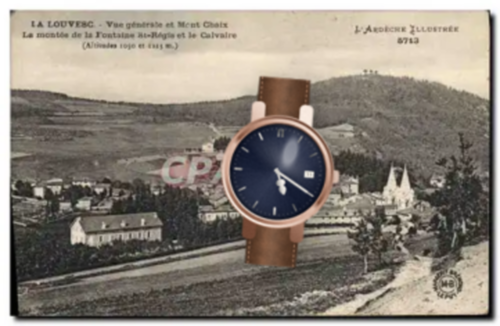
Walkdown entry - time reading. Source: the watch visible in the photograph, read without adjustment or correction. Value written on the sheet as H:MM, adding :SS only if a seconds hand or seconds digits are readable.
5:20
